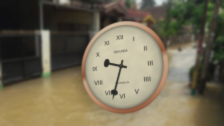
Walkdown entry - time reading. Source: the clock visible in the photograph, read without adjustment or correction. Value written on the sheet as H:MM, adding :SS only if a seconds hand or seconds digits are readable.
9:33
